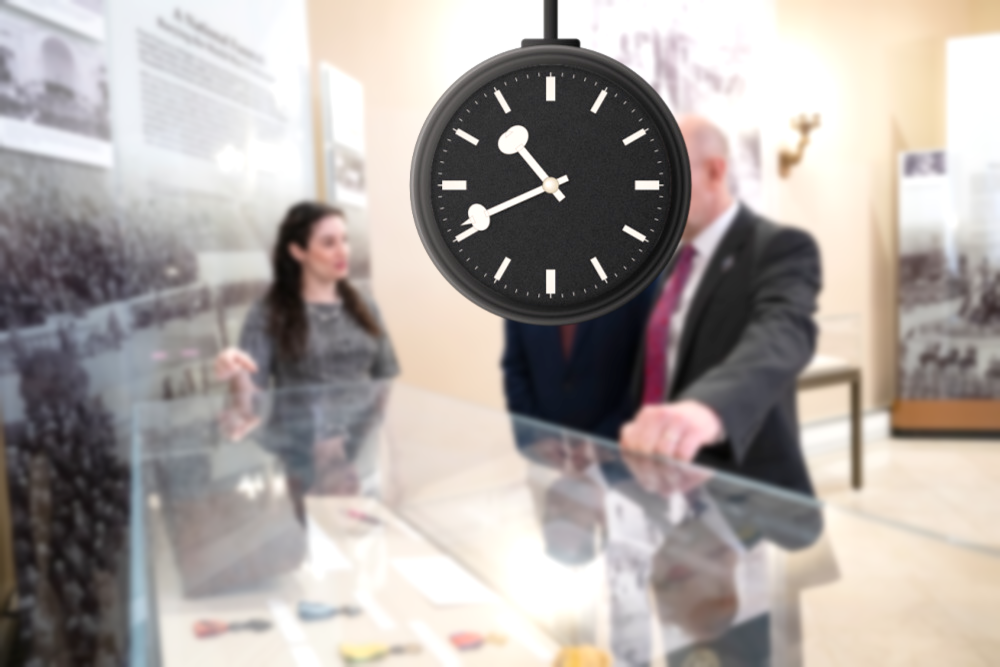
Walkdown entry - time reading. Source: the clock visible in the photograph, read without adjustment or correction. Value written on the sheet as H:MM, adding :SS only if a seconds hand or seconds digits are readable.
10:41
